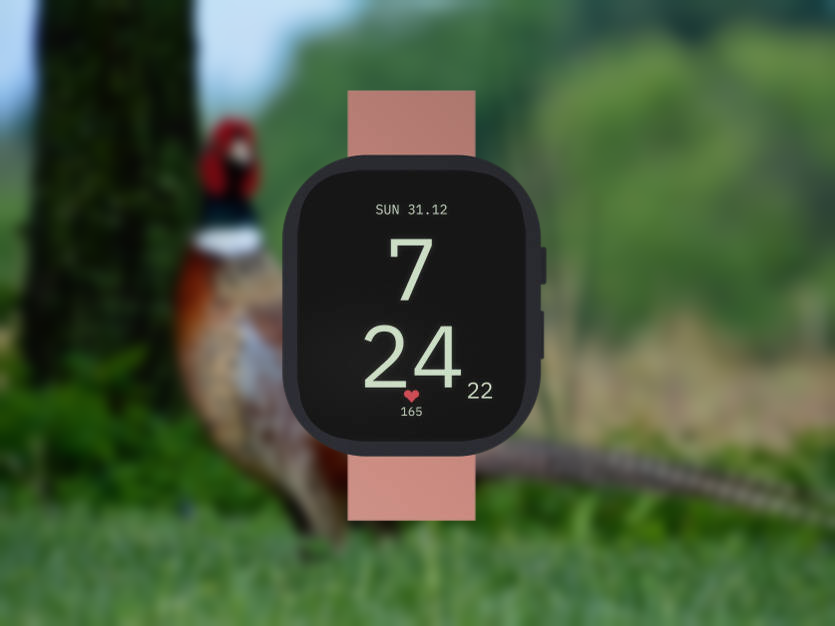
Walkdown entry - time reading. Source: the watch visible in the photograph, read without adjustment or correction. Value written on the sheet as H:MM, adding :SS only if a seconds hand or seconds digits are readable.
7:24:22
